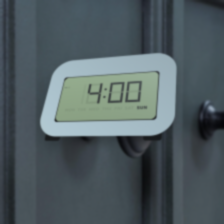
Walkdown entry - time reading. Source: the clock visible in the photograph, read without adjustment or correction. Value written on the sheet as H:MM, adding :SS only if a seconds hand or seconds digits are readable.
4:00
